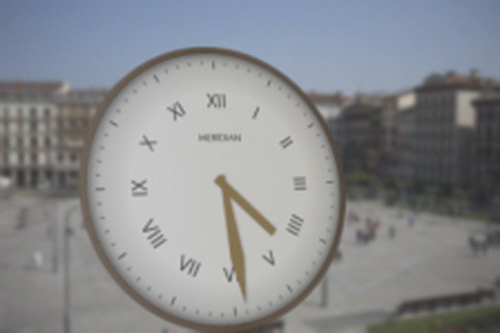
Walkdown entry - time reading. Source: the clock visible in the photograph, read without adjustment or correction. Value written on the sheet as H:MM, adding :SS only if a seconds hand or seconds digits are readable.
4:29
